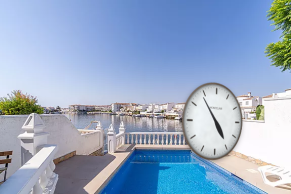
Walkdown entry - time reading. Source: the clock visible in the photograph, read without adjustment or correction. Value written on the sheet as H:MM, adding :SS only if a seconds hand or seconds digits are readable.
4:54
